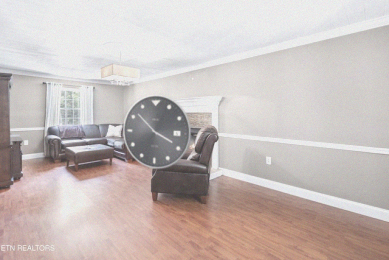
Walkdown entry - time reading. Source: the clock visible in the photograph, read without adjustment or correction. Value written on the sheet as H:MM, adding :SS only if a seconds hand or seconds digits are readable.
3:52
